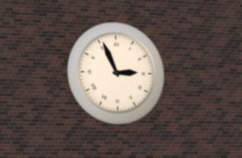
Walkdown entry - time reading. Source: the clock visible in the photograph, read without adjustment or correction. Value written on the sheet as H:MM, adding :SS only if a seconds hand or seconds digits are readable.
2:56
